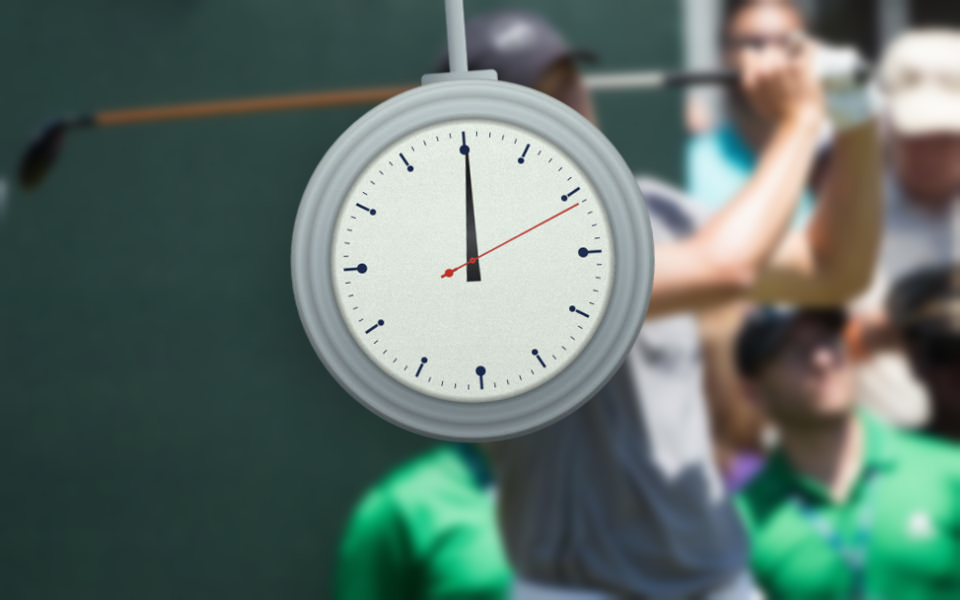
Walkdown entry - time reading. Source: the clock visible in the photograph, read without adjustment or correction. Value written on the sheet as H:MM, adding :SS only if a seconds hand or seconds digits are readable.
12:00:11
